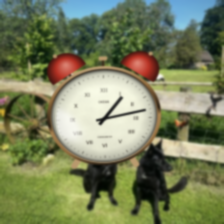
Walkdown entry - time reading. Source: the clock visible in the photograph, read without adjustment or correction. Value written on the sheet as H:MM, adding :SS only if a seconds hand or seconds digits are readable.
1:13
